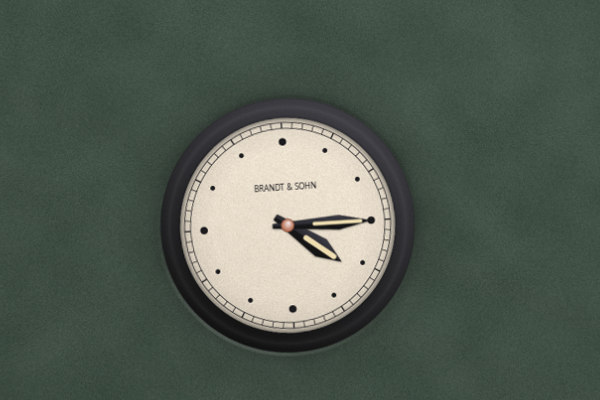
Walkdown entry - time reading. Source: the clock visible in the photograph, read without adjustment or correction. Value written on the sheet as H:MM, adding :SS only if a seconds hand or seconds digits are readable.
4:15
